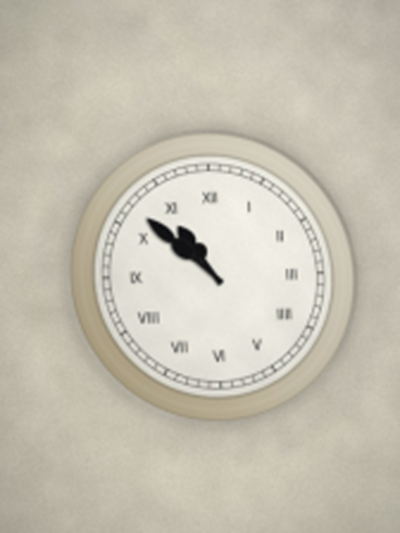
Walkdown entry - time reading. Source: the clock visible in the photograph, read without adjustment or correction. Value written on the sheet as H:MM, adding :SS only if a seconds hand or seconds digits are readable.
10:52
